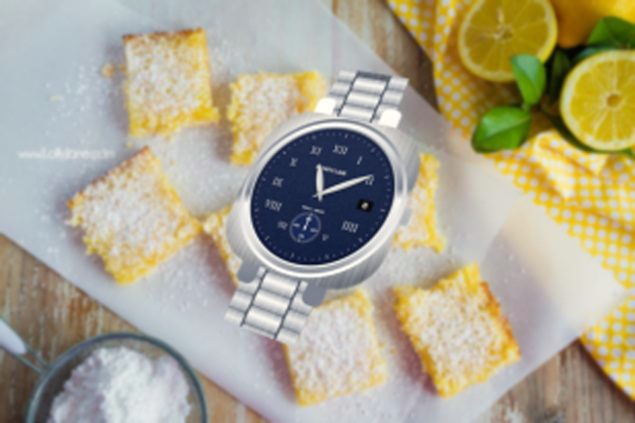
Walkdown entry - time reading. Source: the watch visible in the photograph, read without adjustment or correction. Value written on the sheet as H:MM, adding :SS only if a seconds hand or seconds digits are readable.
11:09
